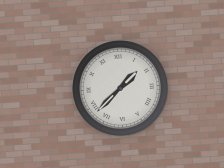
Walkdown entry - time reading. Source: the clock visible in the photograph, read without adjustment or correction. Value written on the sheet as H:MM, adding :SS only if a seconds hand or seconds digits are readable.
1:38
